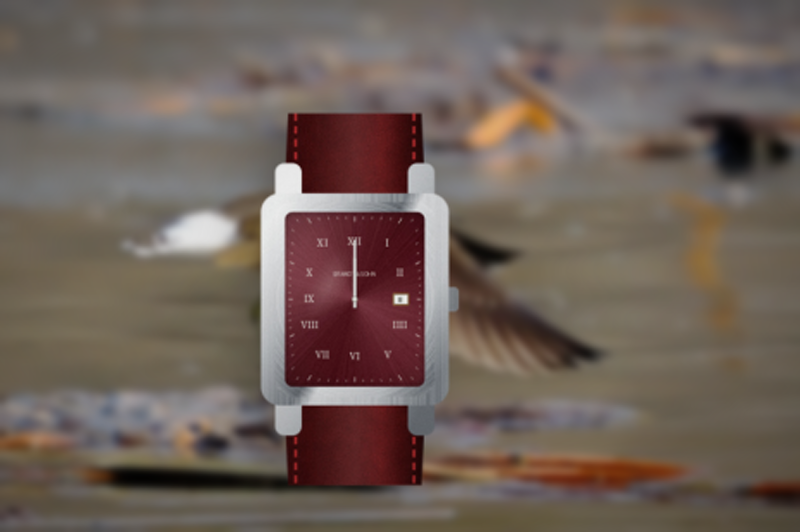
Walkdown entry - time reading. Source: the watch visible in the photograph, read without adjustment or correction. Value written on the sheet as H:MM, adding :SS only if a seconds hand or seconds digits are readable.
12:00
